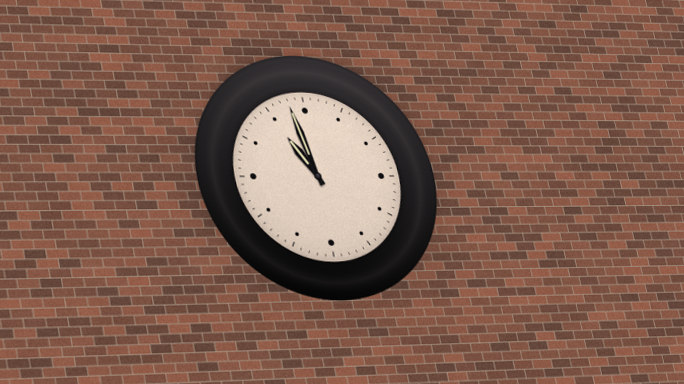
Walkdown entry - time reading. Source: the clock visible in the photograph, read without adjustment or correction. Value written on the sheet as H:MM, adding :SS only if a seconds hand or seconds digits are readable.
10:58
